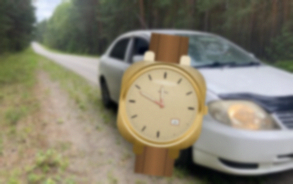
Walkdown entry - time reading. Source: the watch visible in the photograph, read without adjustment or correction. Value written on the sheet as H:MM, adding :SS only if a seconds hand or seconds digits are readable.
11:49
